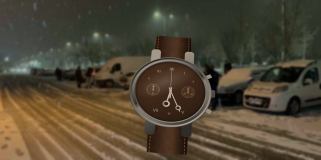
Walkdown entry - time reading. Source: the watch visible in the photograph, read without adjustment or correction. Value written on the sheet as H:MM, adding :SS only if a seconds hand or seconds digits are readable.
6:26
